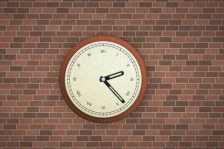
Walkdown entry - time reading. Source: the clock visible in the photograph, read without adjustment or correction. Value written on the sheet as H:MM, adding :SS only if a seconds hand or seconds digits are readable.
2:23
